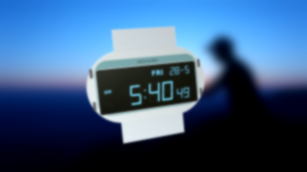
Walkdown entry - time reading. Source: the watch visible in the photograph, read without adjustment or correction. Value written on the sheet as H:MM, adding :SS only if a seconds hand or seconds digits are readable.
5:40
